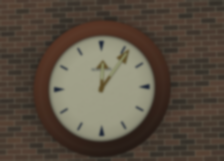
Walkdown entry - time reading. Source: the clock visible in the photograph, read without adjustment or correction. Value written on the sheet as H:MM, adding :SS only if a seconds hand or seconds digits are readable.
12:06
